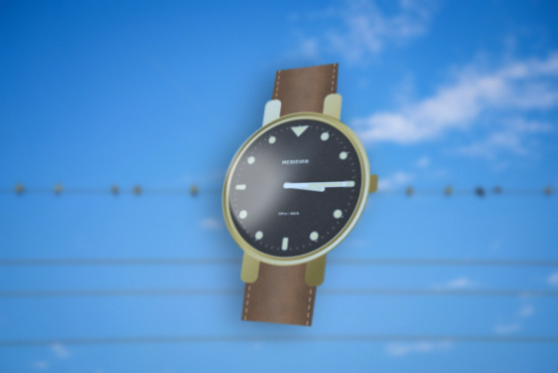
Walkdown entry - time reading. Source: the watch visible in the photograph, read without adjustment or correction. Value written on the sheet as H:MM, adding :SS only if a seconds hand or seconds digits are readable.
3:15
